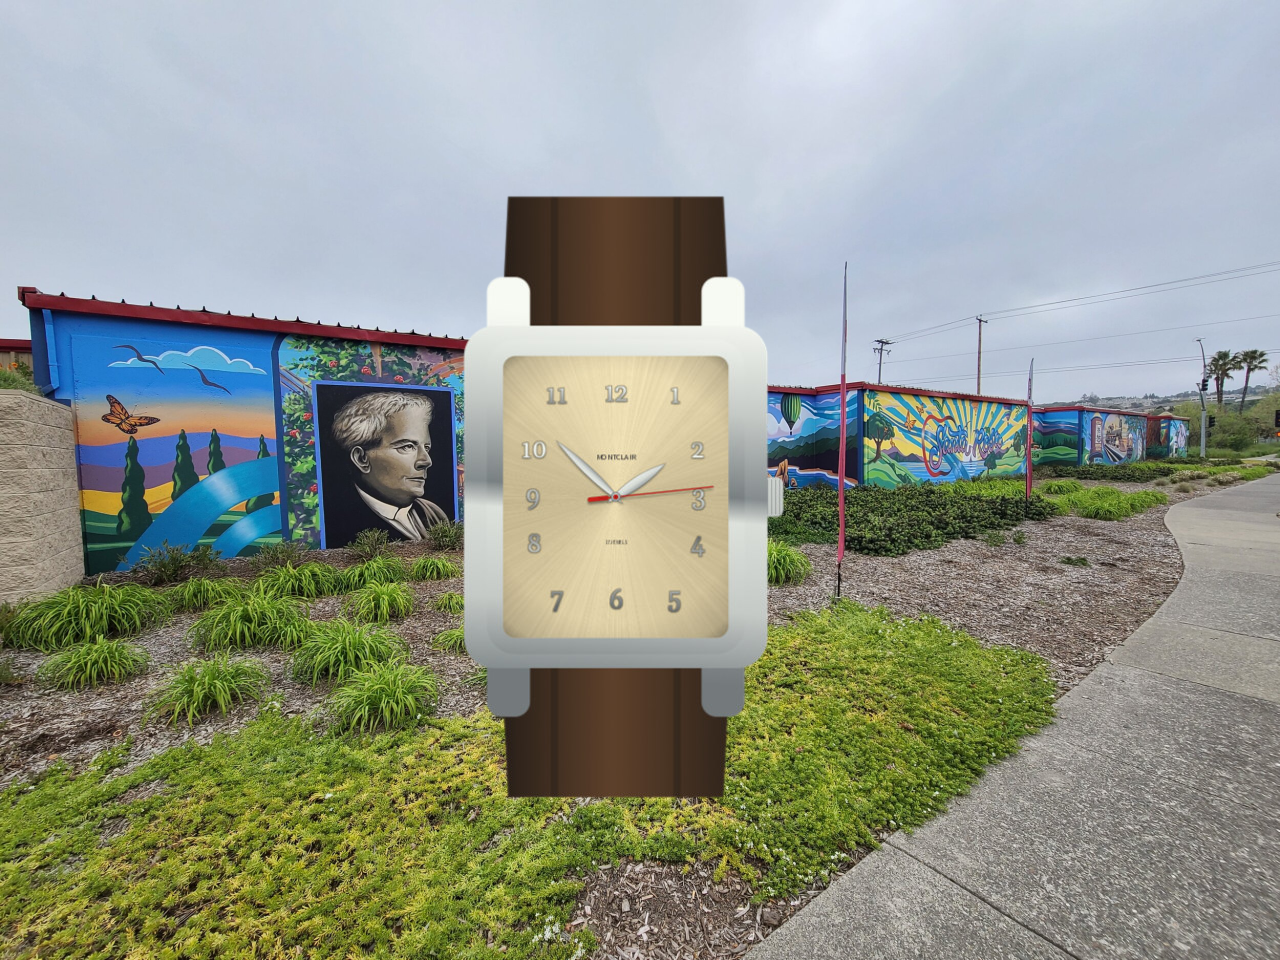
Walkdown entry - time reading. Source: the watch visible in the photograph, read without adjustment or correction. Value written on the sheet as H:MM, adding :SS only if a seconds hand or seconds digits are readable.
1:52:14
